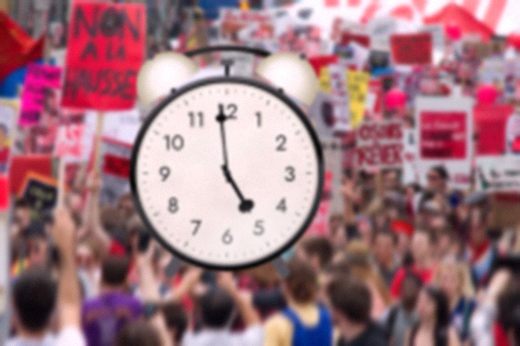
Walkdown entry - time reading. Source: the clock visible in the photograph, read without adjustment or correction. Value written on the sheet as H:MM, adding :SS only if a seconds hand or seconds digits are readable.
4:59
